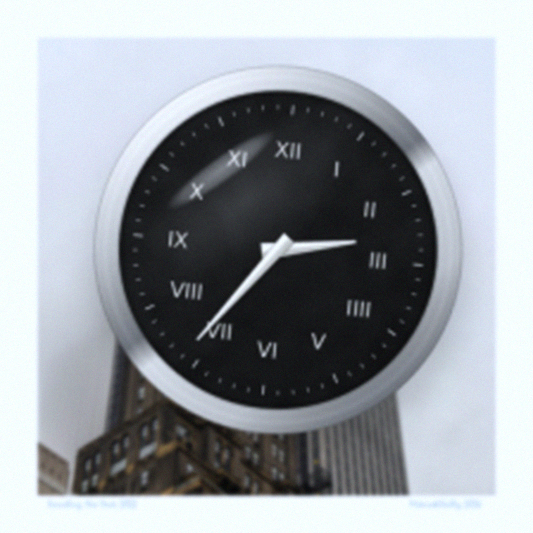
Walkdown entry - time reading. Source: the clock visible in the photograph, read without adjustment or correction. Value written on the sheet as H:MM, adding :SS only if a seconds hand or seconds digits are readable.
2:36
